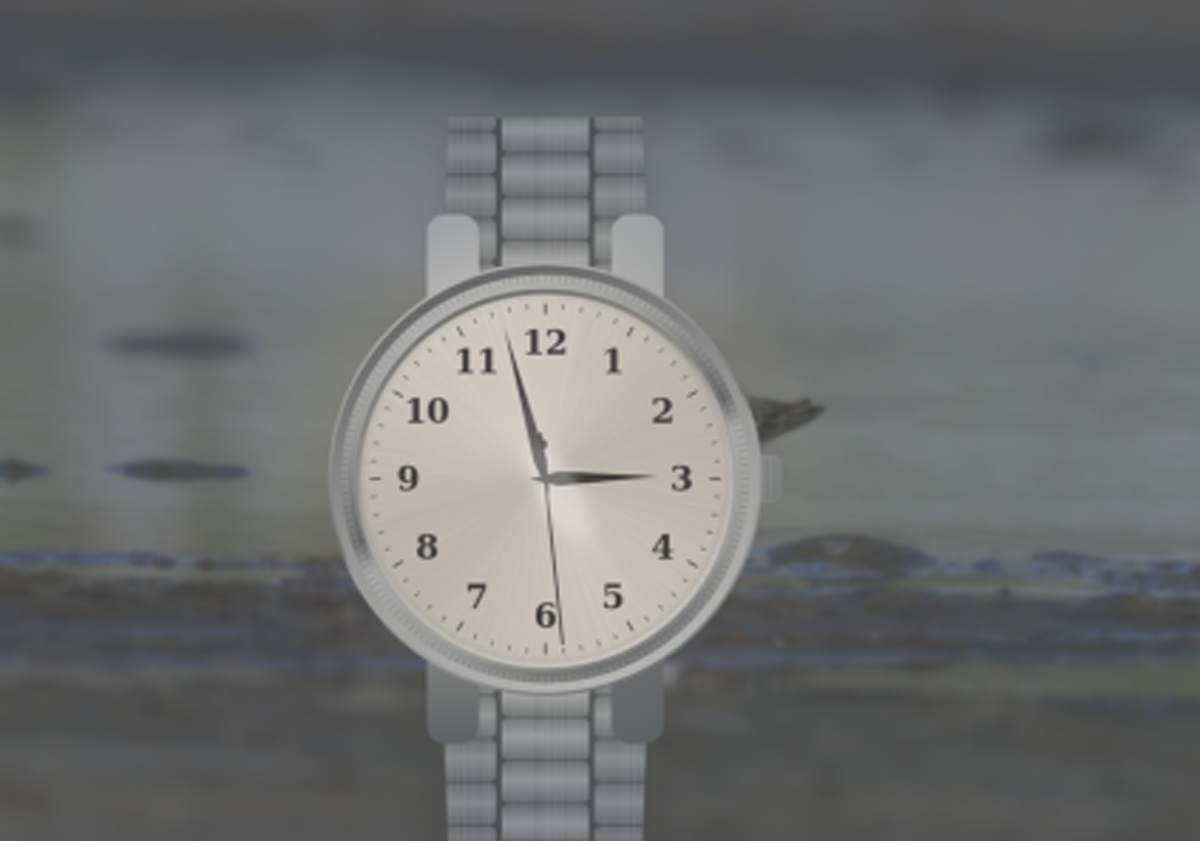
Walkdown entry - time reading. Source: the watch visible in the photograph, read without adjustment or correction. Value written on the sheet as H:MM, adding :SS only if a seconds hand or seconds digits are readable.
2:57:29
